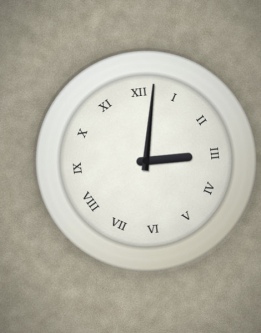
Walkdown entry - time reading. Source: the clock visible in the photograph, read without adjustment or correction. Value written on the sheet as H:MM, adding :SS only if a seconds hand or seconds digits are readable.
3:02
